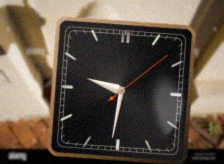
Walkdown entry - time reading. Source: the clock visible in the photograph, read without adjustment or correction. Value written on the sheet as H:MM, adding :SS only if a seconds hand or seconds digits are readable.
9:31:08
